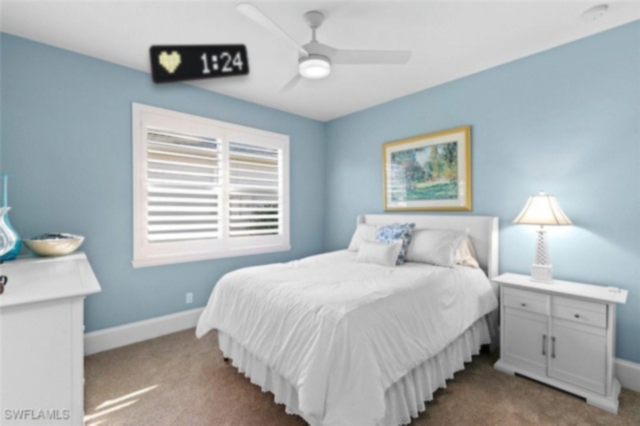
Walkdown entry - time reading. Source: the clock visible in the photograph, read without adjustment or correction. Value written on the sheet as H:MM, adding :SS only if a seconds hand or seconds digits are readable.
1:24
